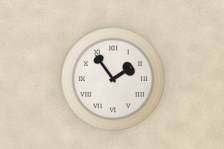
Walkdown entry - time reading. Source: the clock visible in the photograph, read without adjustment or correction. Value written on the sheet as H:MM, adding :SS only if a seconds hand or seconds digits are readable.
1:54
